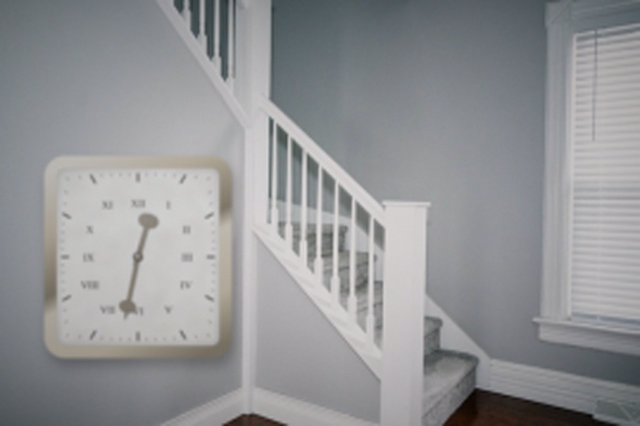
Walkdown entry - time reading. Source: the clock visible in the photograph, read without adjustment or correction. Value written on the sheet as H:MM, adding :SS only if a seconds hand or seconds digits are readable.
12:32
